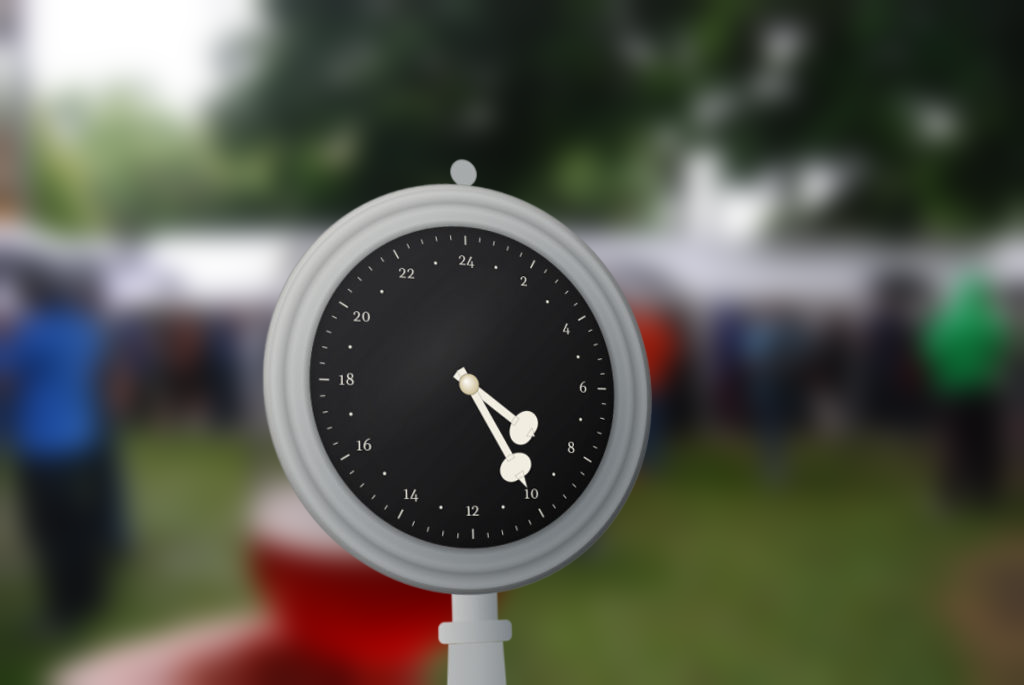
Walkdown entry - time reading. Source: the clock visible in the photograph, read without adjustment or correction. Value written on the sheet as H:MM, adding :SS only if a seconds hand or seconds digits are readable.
8:25
